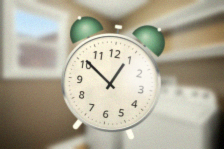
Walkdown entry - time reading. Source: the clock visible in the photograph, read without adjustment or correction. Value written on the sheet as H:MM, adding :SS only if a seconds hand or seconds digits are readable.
12:51
